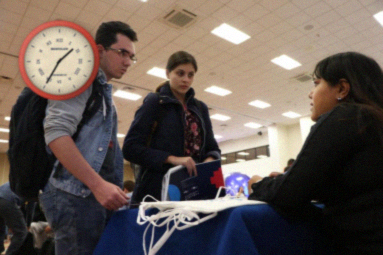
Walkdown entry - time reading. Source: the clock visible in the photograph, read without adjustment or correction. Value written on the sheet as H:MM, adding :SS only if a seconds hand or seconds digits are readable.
1:35
